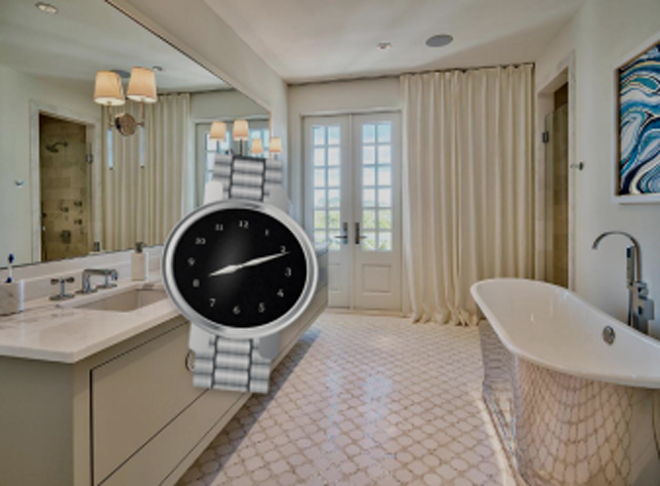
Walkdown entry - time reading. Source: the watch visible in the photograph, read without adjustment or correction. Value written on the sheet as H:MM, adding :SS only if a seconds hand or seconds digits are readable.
8:11
